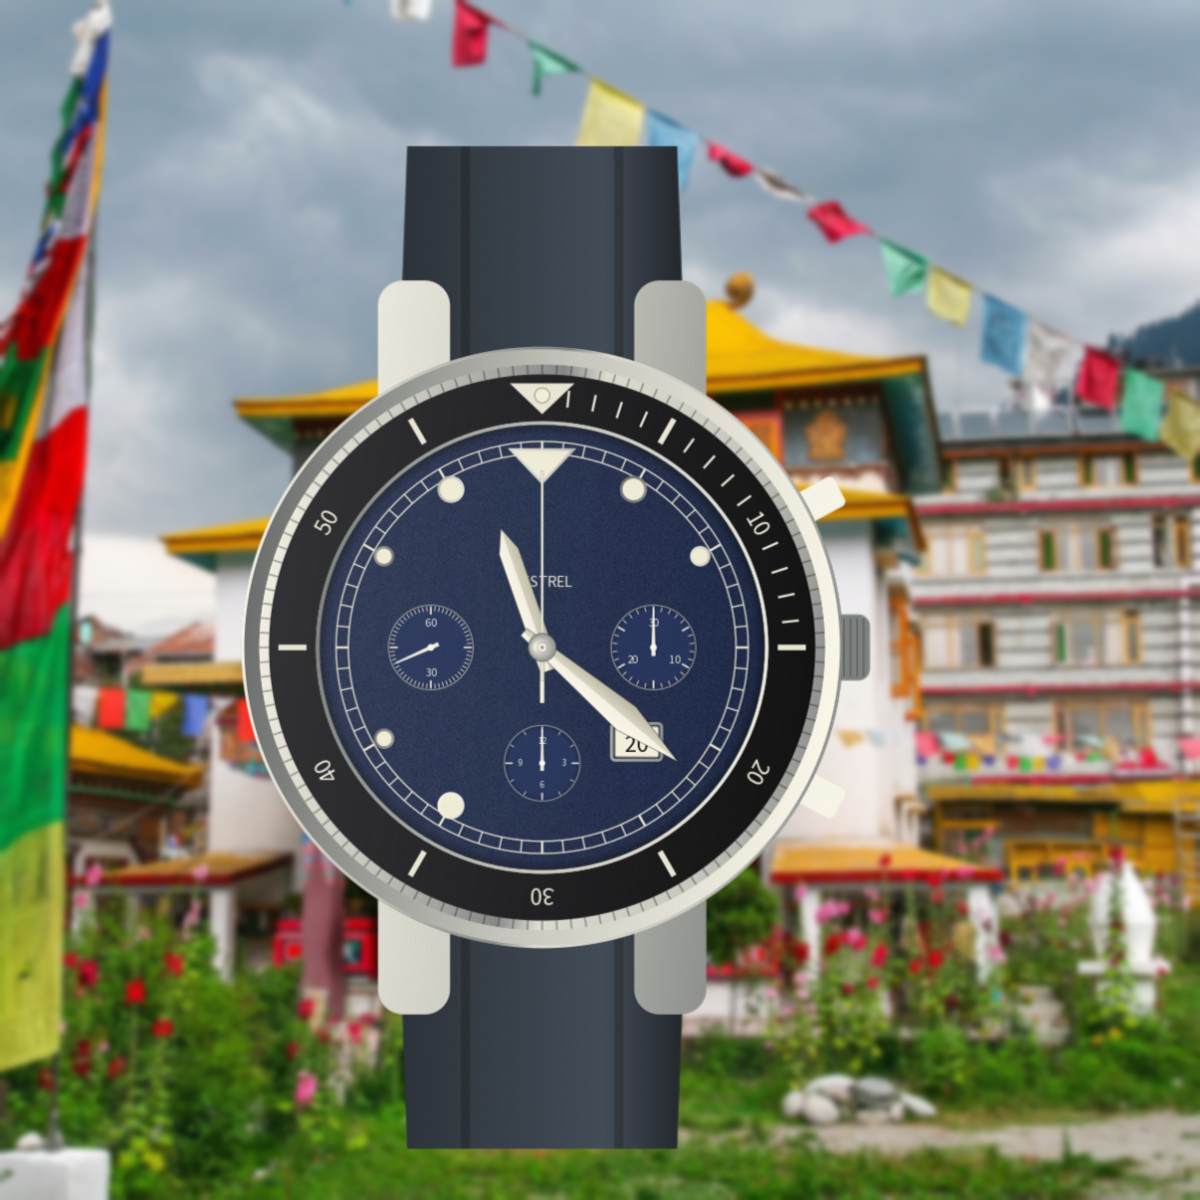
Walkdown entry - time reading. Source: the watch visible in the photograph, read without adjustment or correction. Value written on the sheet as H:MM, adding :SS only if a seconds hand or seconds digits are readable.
11:21:41
